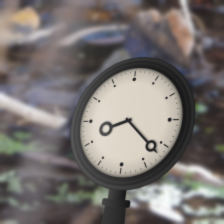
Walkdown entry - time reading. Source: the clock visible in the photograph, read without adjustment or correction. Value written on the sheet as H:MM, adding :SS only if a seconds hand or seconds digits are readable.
8:22
